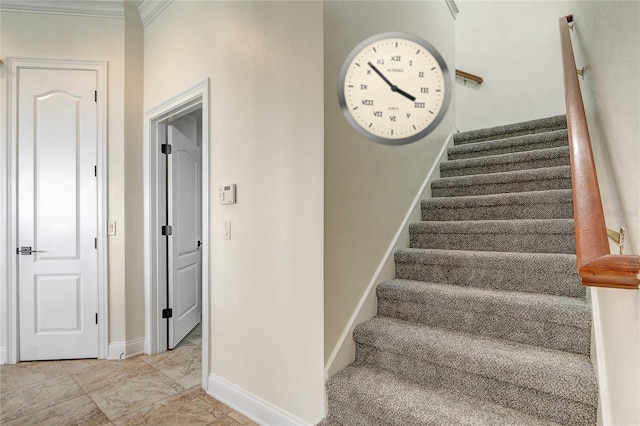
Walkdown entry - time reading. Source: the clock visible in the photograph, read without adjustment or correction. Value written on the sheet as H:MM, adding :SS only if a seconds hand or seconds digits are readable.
3:52
